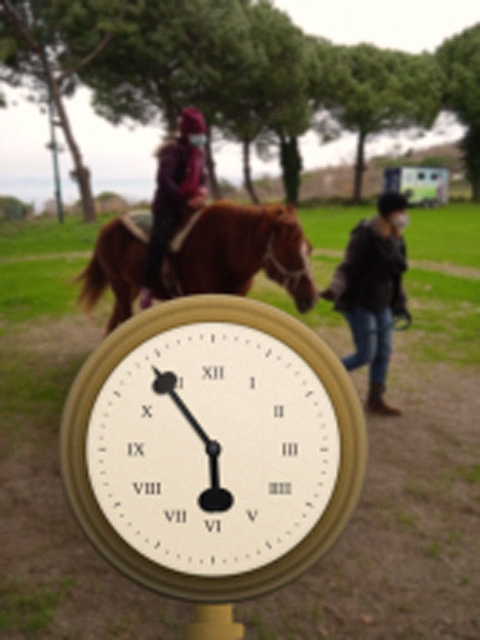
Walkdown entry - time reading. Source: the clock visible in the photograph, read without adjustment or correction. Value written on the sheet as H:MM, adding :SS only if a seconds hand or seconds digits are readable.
5:54
